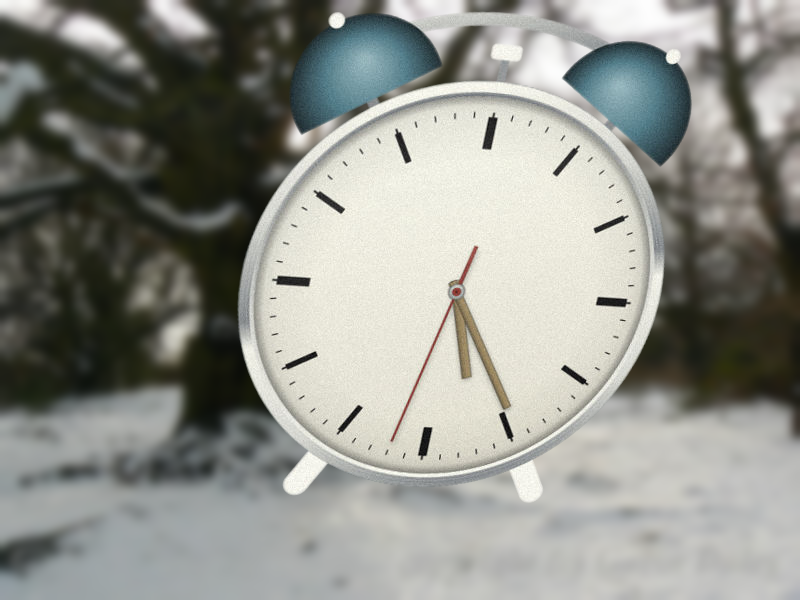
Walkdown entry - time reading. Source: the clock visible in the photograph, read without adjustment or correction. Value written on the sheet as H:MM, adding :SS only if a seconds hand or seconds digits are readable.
5:24:32
